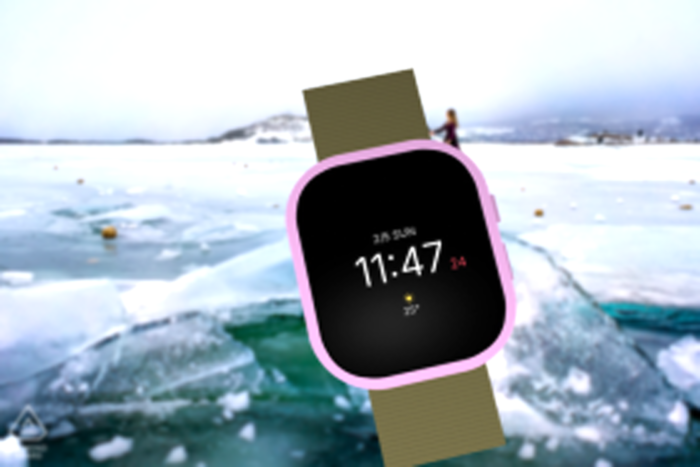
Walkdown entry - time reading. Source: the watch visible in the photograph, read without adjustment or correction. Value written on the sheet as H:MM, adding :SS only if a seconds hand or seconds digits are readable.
11:47
